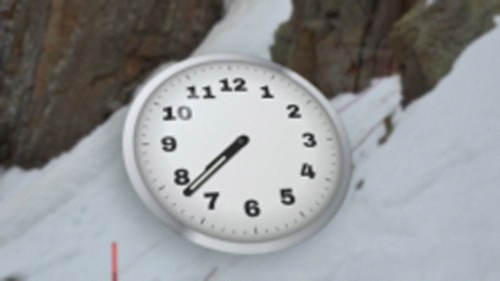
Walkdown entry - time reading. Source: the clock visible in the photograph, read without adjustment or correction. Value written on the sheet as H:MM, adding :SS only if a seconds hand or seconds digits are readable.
7:38
